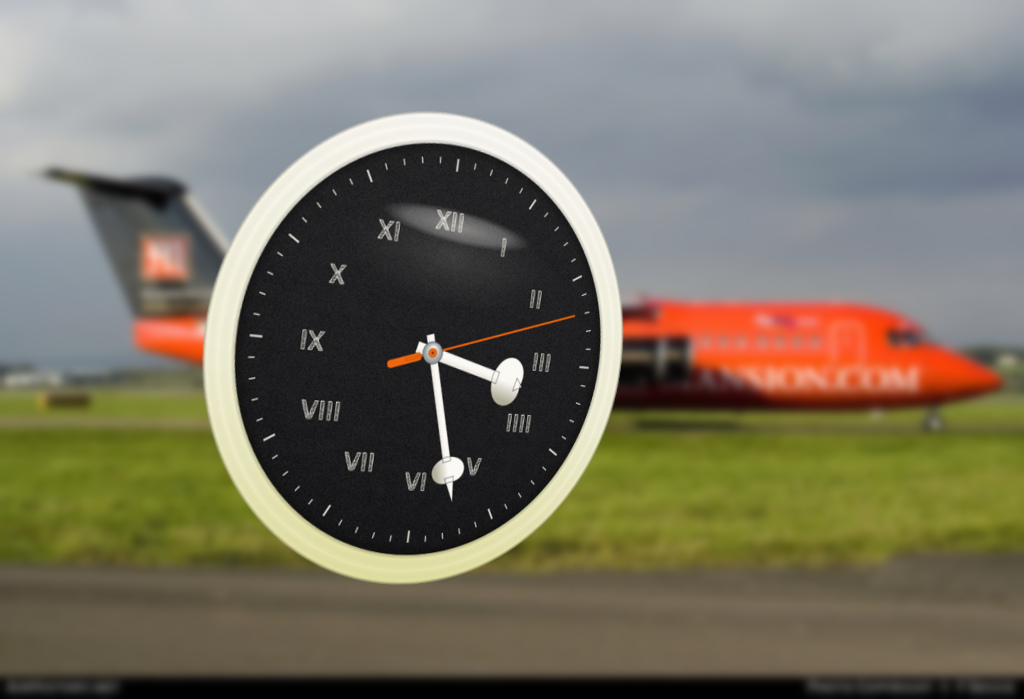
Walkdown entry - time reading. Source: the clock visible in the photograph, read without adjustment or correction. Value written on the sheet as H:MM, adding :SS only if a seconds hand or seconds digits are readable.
3:27:12
